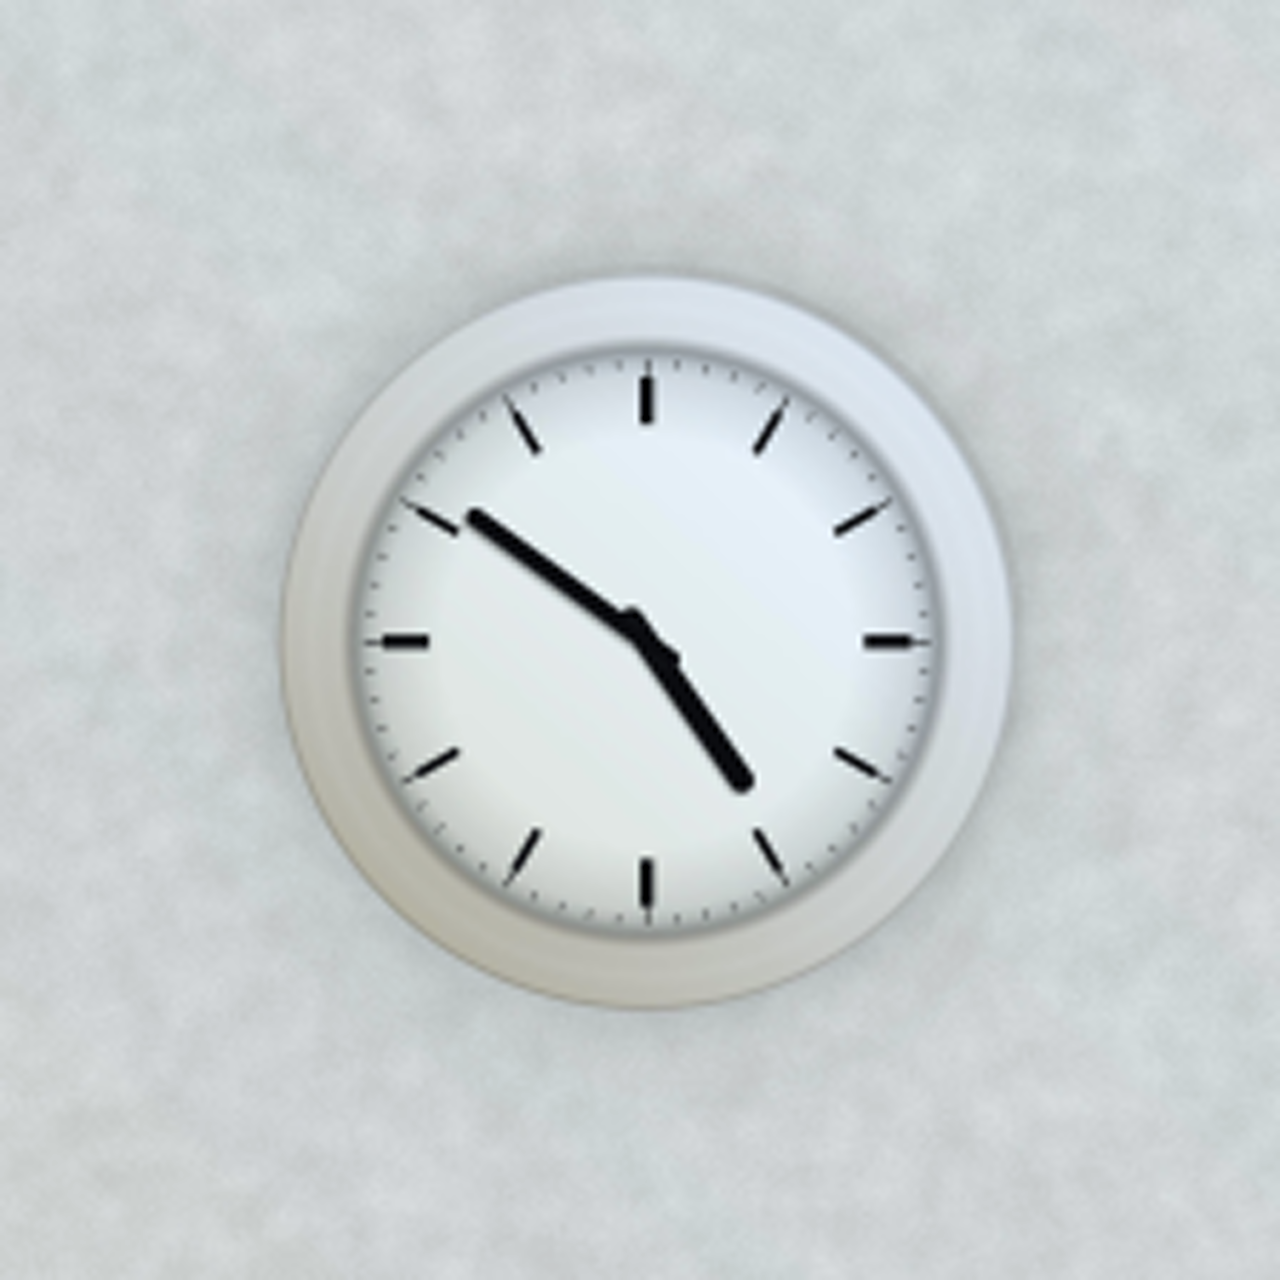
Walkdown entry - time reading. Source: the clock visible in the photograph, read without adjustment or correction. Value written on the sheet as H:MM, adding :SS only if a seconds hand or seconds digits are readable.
4:51
